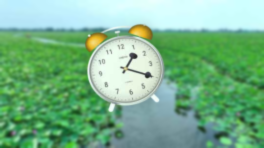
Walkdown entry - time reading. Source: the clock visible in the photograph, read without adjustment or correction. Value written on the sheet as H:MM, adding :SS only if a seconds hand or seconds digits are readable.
1:20
